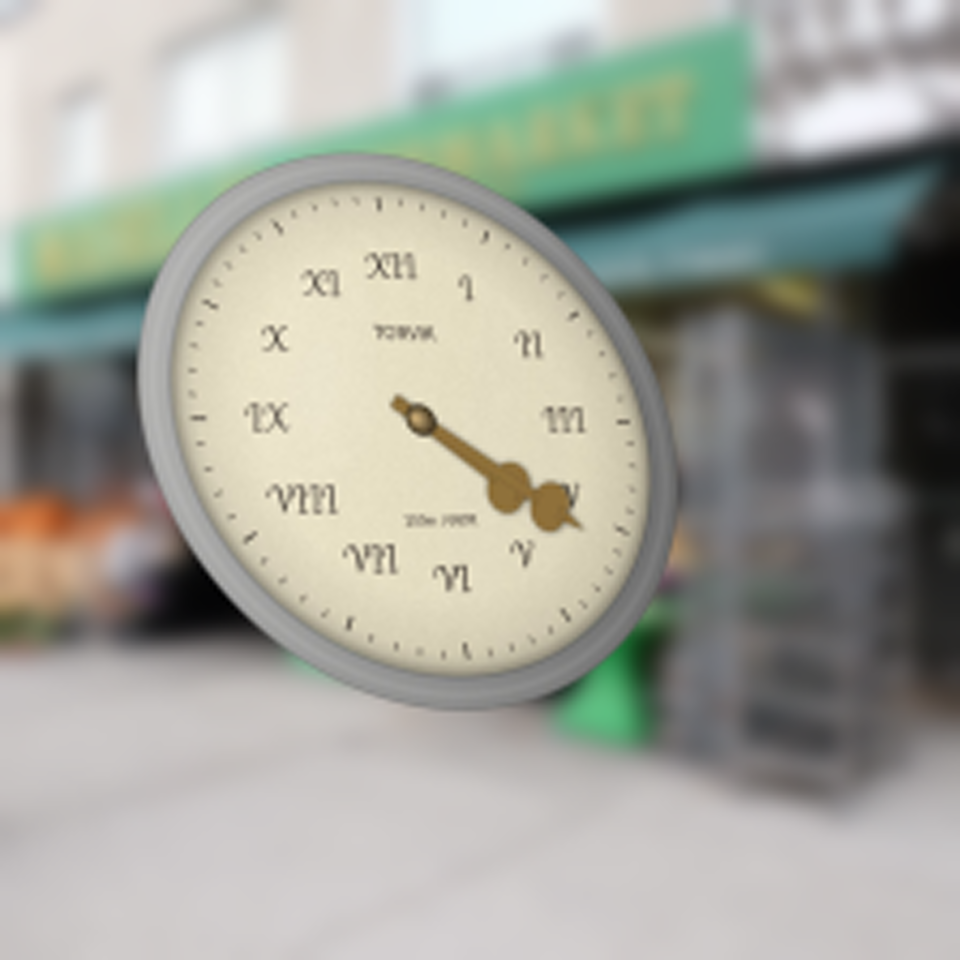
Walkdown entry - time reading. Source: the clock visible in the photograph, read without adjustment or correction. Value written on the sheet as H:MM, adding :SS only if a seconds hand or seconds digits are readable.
4:21
